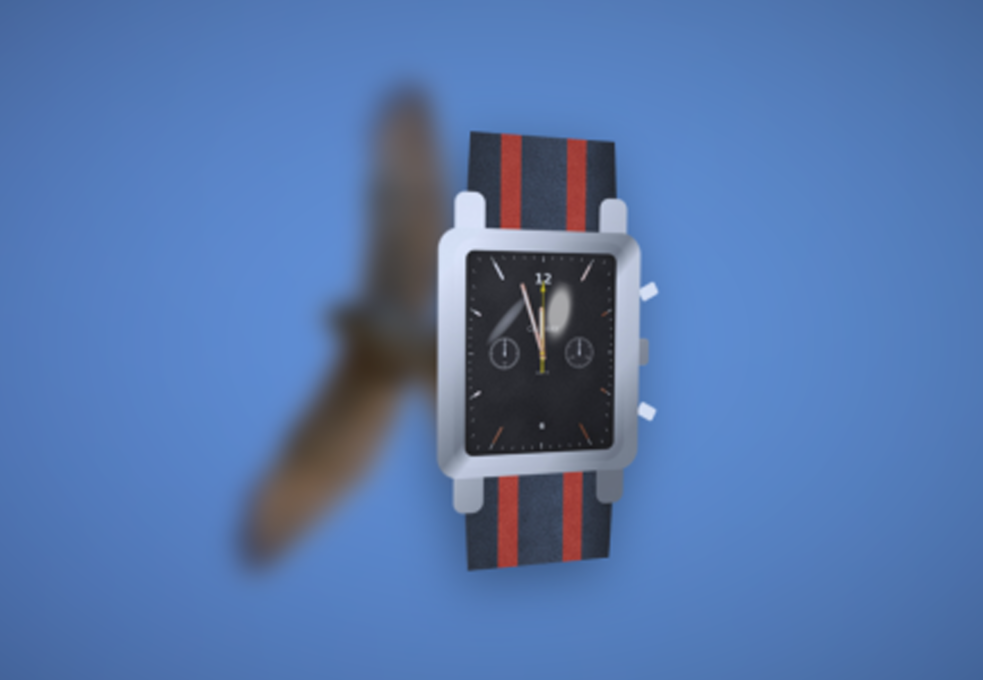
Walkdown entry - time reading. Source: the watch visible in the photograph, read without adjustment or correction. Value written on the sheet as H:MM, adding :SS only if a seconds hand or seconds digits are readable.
11:57
